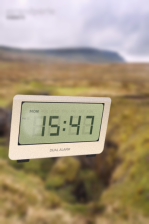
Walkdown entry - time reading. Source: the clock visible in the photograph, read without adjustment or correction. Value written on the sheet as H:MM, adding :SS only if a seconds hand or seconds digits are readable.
15:47
